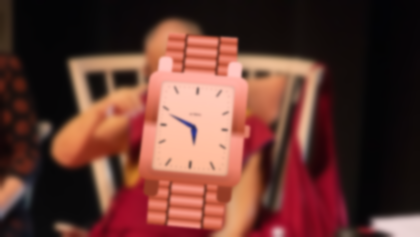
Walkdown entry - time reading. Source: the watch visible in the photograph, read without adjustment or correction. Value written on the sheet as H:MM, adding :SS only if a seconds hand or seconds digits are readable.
5:49
